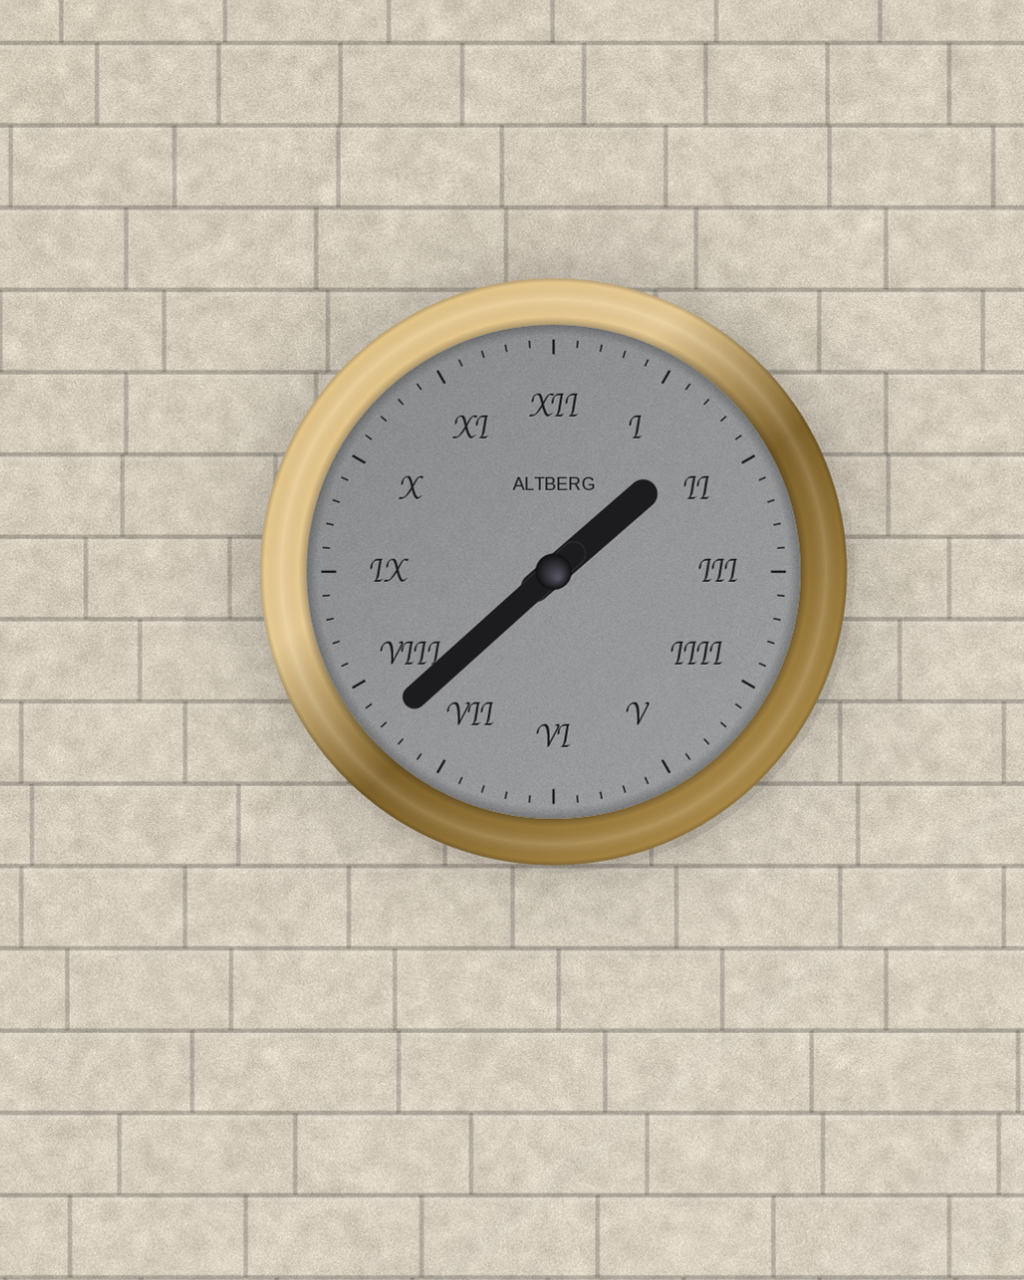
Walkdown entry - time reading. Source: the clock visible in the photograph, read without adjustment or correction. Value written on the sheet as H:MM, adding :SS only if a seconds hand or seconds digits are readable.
1:38
